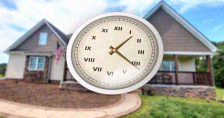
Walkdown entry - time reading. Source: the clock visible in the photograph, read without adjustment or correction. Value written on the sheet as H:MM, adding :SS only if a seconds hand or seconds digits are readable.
1:21
